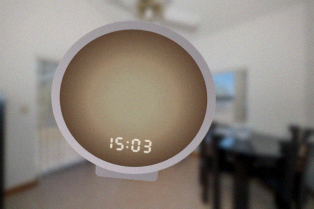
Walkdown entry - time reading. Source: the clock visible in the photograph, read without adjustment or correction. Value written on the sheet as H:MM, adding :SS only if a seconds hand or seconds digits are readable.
15:03
